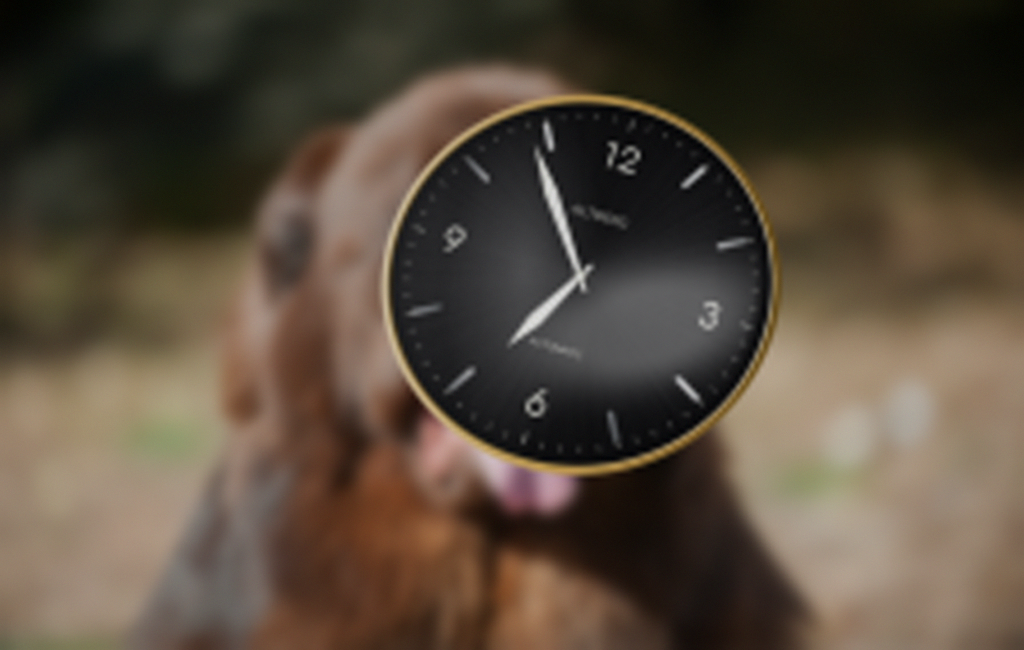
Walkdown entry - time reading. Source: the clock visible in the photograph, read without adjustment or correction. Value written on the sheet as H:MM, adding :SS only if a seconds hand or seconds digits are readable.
6:54
